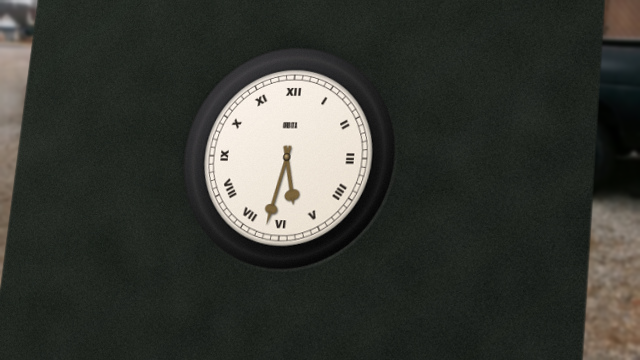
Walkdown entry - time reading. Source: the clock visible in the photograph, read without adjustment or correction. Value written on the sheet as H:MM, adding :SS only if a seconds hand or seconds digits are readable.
5:32
